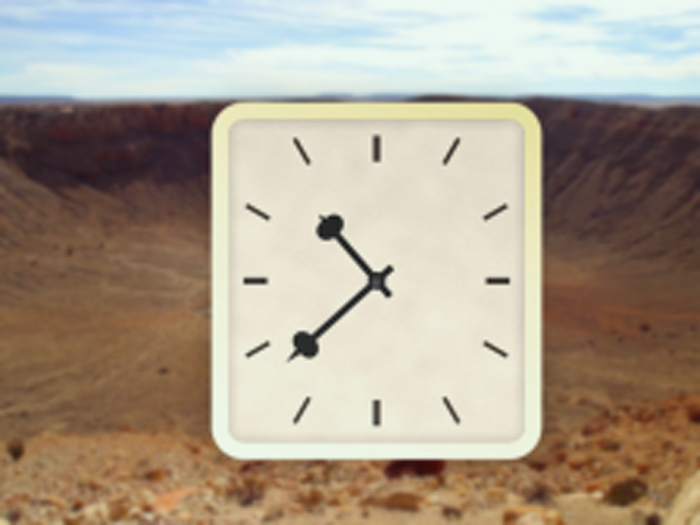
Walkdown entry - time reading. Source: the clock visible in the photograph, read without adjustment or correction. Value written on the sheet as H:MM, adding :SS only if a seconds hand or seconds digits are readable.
10:38
